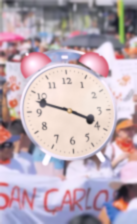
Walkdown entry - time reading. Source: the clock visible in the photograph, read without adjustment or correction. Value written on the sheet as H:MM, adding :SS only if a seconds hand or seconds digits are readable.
3:48
